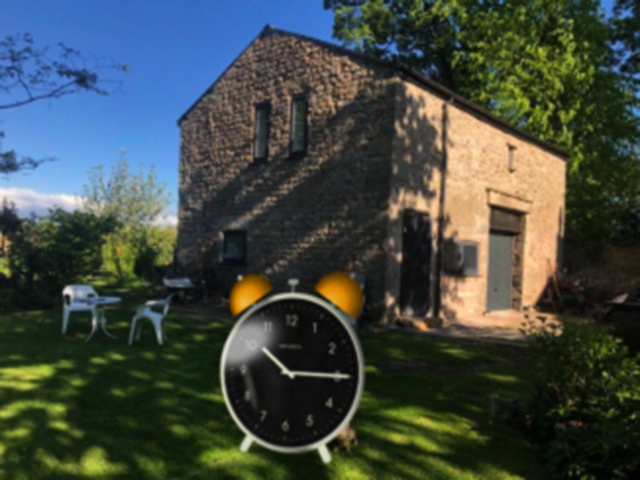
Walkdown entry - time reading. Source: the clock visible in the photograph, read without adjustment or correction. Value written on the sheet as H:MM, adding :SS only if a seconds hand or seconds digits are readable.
10:15
